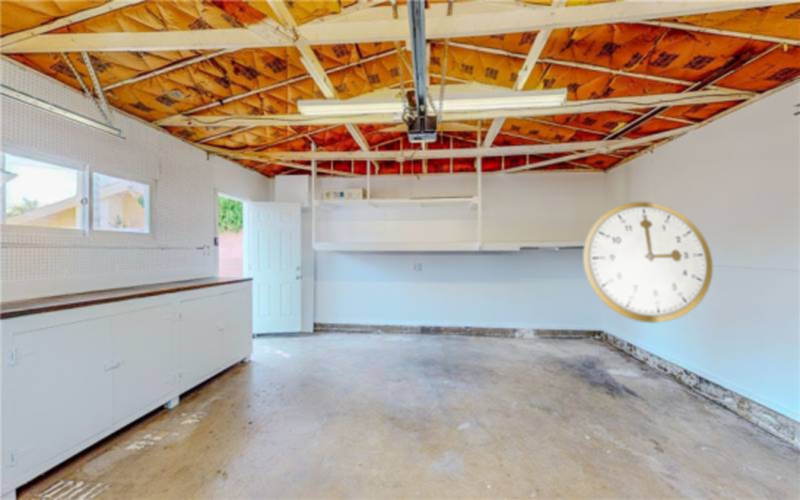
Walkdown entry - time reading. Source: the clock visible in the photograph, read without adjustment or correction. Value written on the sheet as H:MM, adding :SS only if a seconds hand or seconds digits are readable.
3:00
